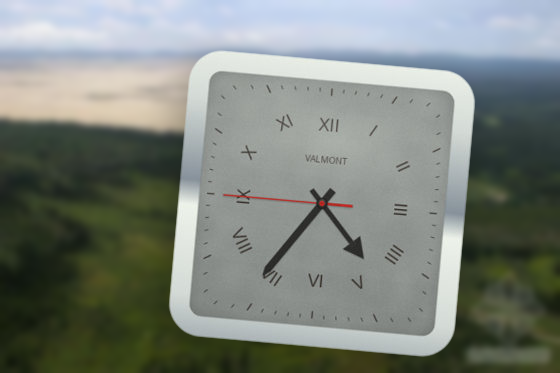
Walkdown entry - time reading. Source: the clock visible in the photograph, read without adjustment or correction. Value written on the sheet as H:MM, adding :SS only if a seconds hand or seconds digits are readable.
4:35:45
